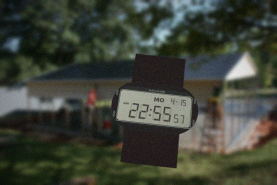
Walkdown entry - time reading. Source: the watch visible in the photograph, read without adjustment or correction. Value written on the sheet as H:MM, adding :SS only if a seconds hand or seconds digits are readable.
22:55:57
